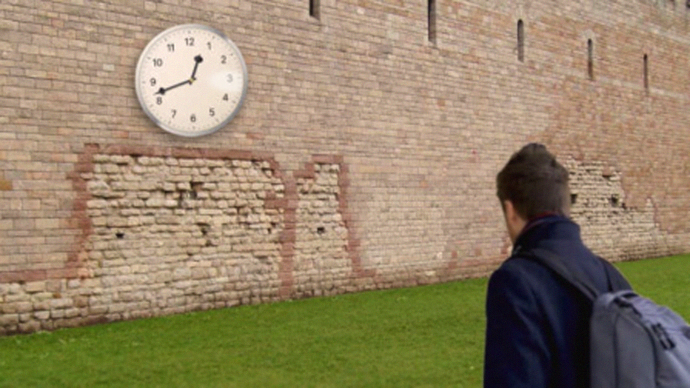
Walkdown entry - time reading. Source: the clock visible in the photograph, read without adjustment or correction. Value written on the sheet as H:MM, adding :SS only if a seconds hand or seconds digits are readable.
12:42
